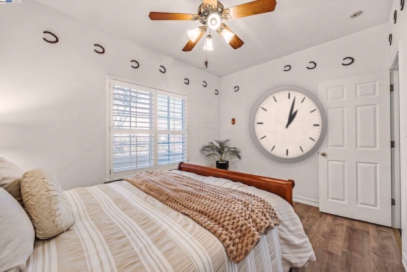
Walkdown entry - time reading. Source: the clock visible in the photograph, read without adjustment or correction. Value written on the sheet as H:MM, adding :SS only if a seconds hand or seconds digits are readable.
1:02
